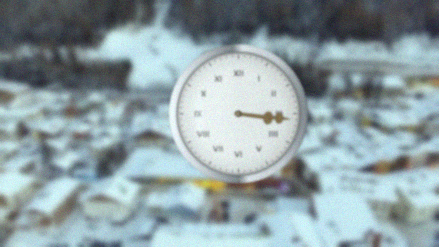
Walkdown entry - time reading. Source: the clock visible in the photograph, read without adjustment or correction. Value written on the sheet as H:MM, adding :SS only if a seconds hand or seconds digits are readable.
3:16
